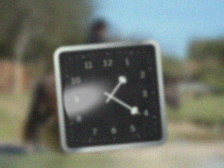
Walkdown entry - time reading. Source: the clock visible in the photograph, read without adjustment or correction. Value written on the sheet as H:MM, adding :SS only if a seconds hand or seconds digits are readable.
1:21
